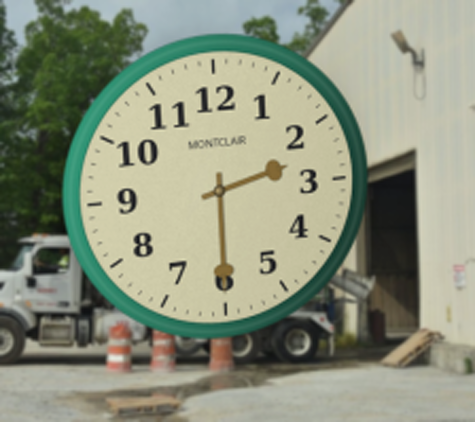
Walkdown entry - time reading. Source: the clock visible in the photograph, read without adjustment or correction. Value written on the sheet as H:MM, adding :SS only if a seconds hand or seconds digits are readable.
2:30
